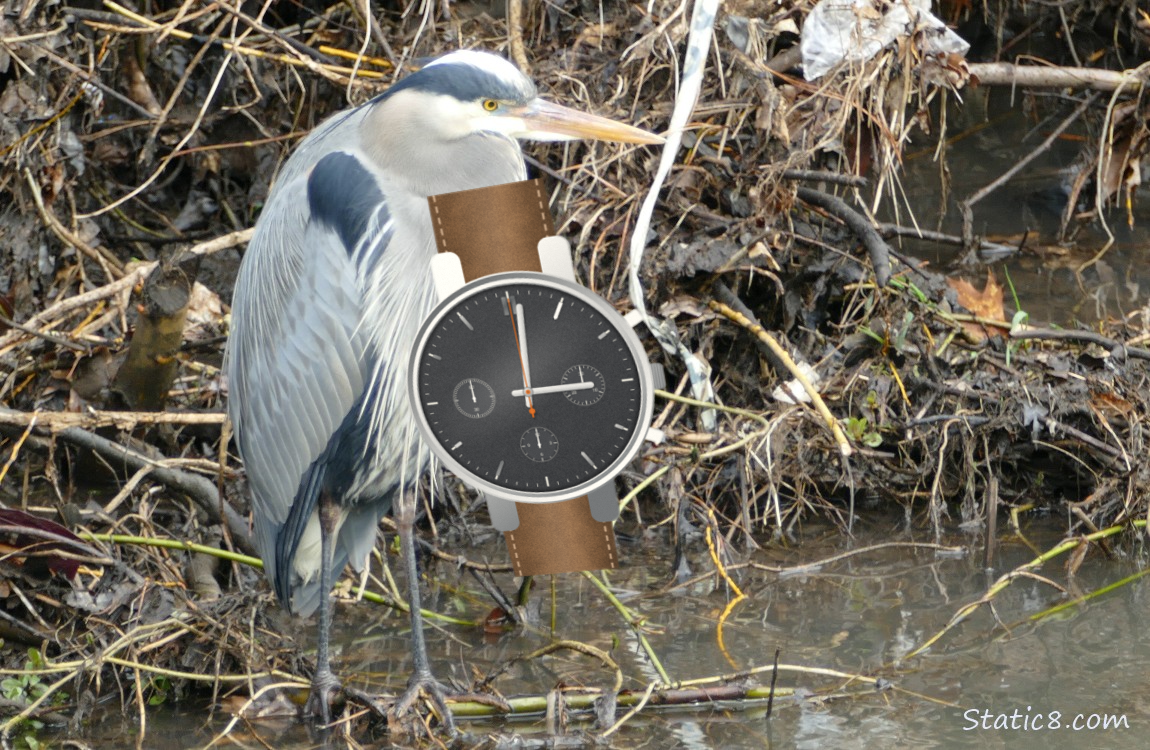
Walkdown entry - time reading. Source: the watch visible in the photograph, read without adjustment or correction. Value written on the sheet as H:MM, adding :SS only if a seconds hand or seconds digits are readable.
3:01
